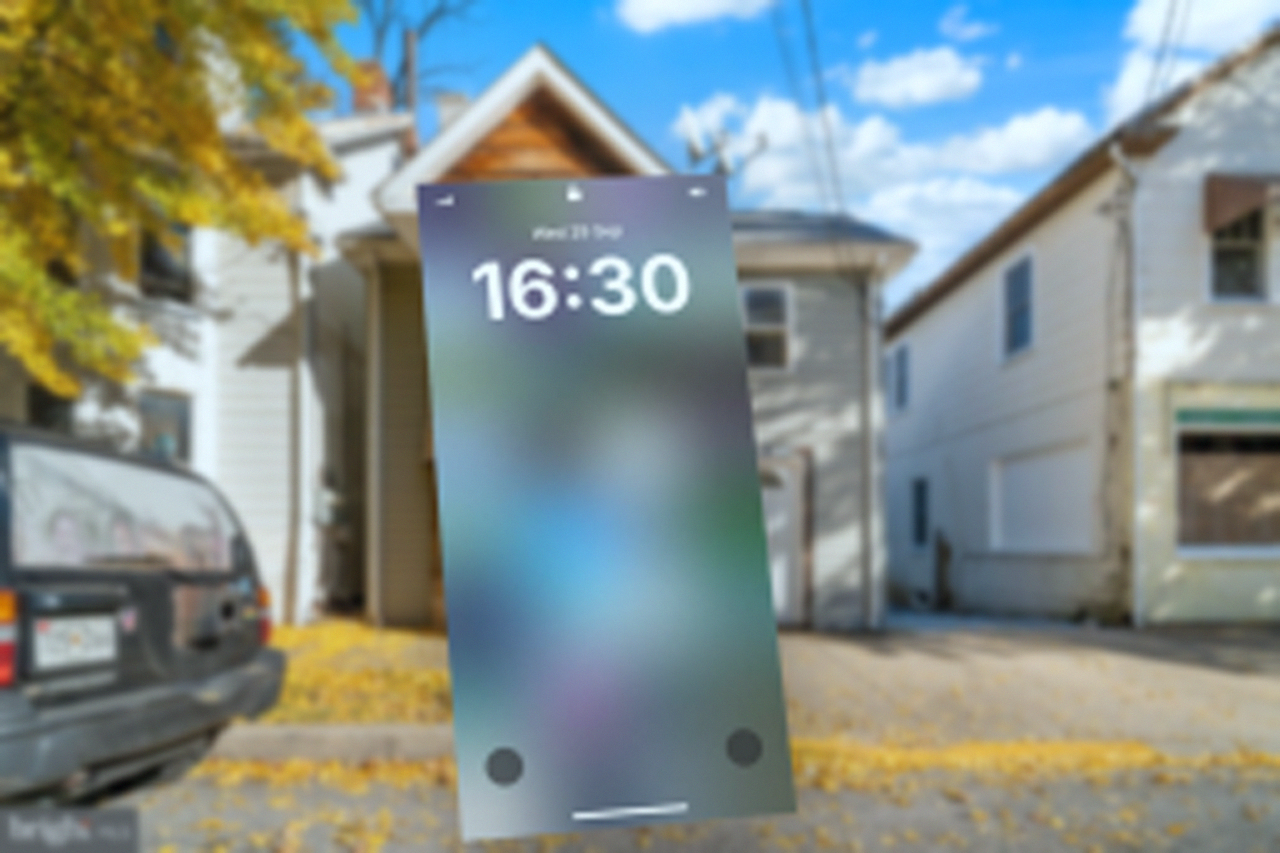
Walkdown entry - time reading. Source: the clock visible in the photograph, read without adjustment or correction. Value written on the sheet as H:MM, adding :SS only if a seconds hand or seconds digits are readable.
16:30
